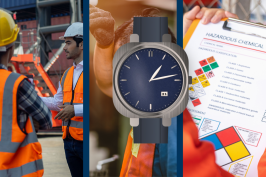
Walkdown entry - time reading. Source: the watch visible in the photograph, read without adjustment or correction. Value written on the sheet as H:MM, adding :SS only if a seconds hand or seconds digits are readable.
1:13
